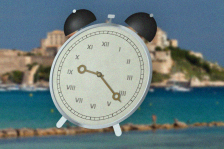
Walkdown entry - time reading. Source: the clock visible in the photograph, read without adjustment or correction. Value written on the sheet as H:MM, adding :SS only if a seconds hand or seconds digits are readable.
9:22
